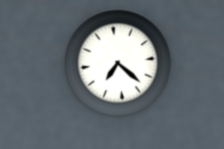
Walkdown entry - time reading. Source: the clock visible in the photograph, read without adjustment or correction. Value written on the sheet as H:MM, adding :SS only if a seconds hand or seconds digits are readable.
7:23
